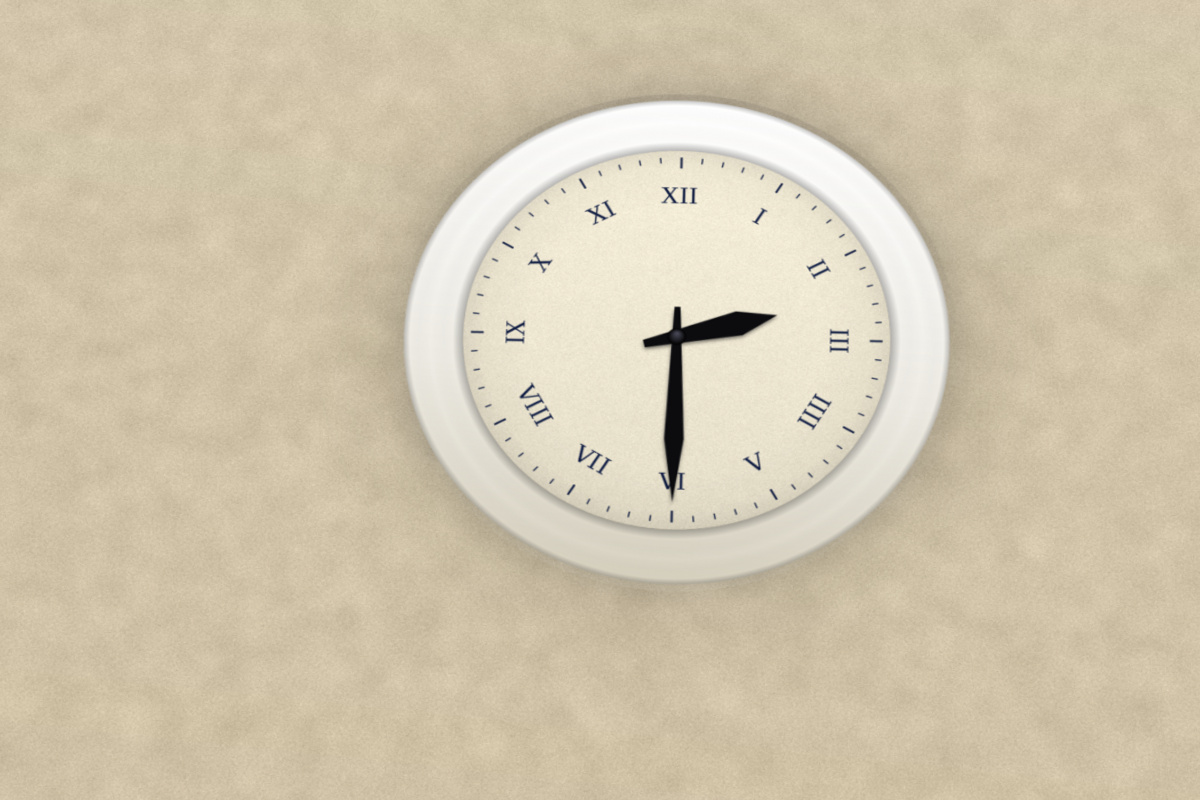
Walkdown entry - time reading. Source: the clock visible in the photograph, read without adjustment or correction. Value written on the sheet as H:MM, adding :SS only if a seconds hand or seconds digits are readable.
2:30
